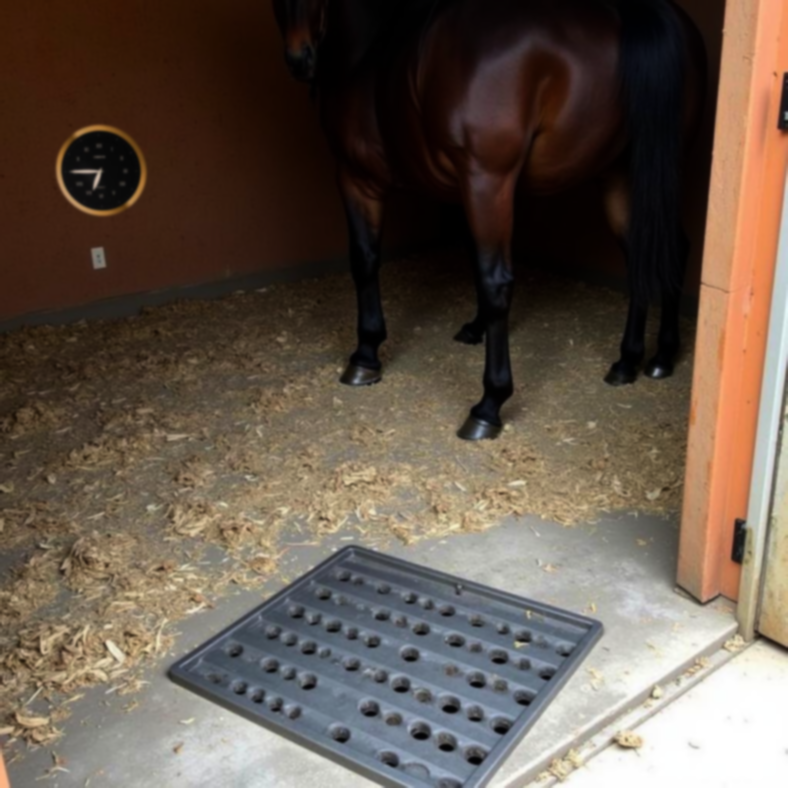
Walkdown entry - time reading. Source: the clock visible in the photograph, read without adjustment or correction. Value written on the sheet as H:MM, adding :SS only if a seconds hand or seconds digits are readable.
6:45
